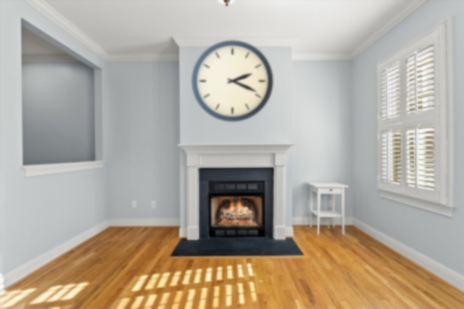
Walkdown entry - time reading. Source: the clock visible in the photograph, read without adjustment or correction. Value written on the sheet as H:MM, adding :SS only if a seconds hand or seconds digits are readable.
2:19
